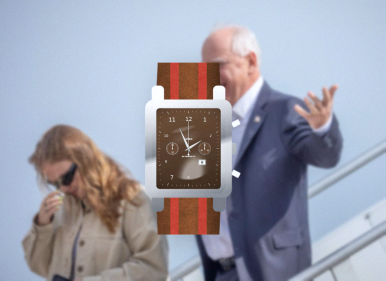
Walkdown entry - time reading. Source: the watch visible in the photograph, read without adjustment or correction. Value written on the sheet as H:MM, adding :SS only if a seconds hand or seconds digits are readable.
1:56
